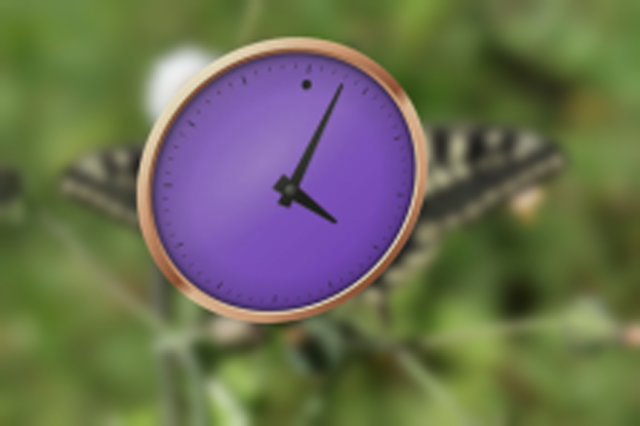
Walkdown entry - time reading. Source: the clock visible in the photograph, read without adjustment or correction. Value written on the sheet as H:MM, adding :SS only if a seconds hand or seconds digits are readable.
4:03
